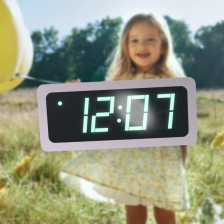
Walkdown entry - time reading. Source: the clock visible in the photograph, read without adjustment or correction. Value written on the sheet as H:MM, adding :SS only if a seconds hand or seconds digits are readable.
12:07
